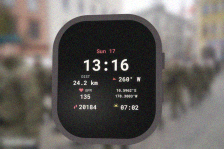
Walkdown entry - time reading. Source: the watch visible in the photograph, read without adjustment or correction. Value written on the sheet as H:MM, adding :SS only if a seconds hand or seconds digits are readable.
13:16
